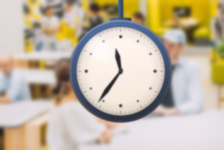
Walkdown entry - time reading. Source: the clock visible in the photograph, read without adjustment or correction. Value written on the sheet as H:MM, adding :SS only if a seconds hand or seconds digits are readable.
11:36
